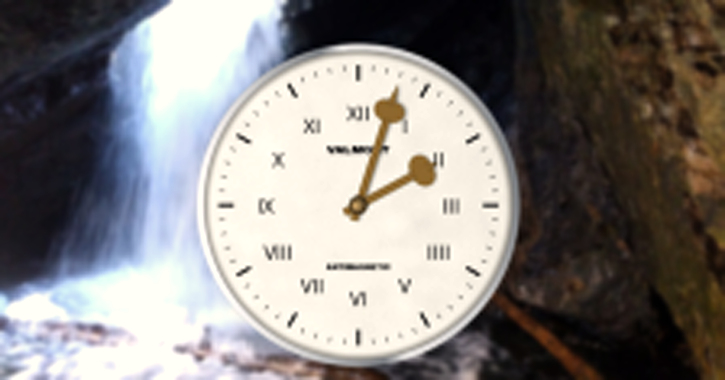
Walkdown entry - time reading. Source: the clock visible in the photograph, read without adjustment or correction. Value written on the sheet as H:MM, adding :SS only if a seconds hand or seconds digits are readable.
2:03
